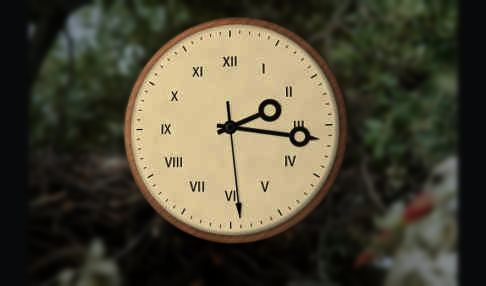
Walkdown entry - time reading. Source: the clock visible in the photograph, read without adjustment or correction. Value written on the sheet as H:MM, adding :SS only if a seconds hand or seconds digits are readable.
2:16:29
